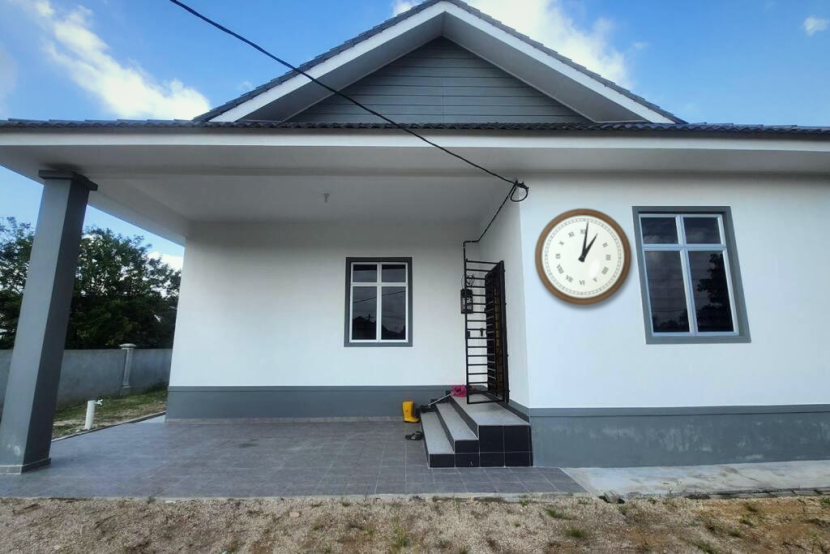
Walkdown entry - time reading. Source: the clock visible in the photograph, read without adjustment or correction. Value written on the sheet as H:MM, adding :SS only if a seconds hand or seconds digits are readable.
1:01
